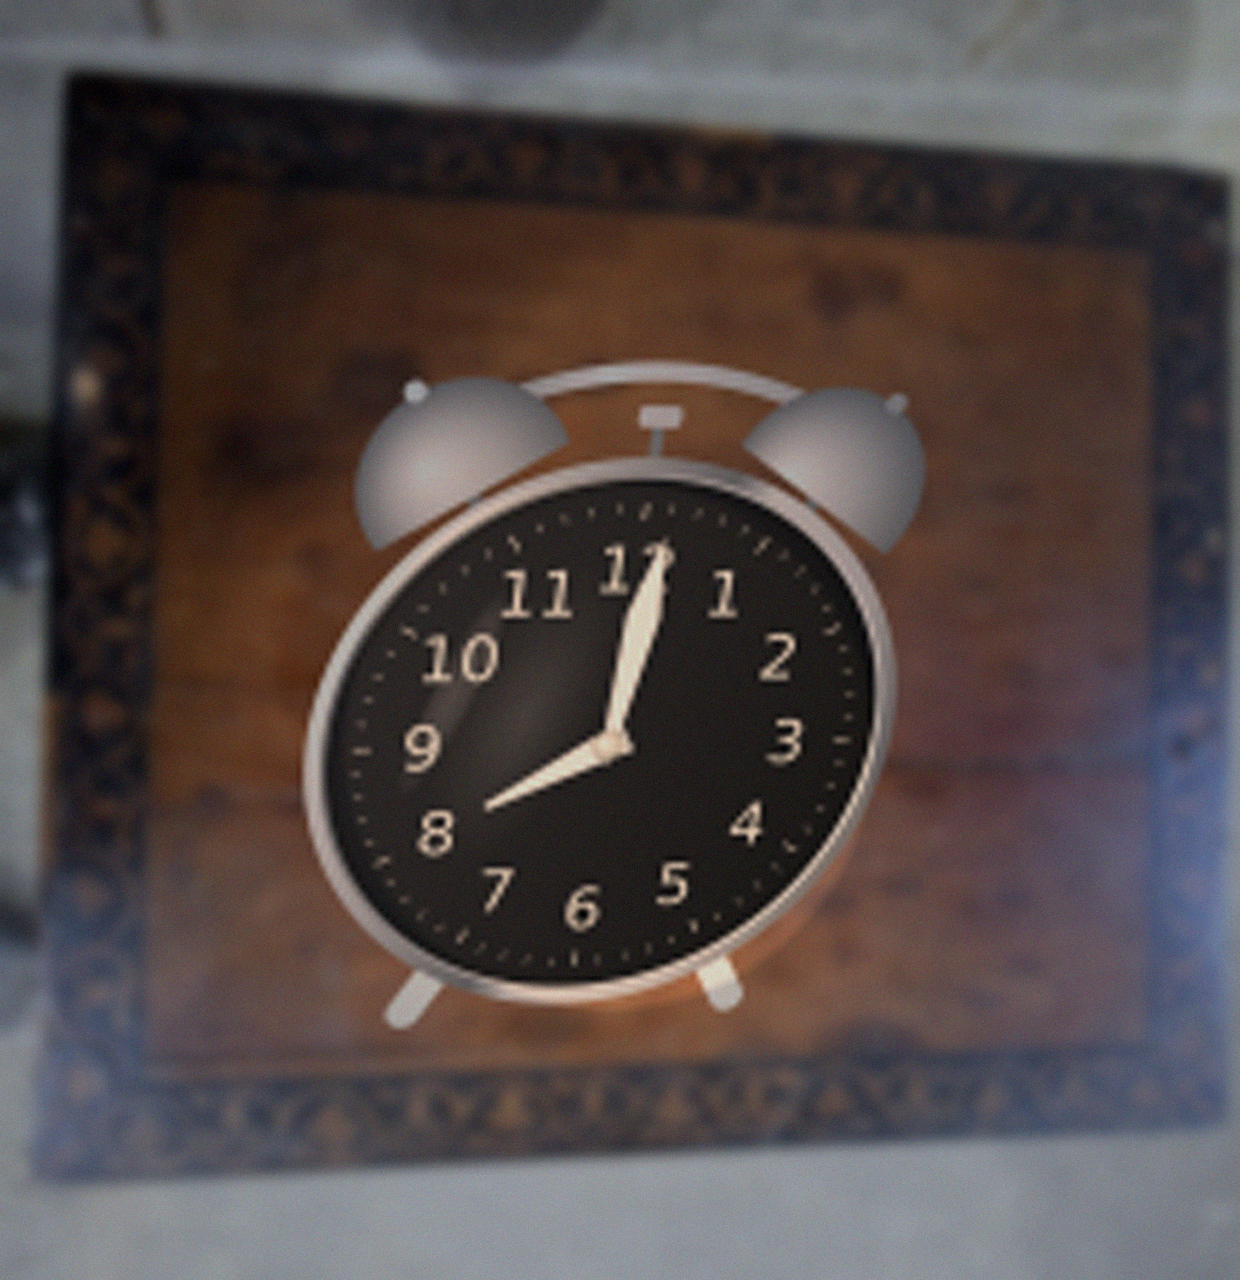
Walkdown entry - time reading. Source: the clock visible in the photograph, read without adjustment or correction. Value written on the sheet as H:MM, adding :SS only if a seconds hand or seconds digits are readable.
8:01
